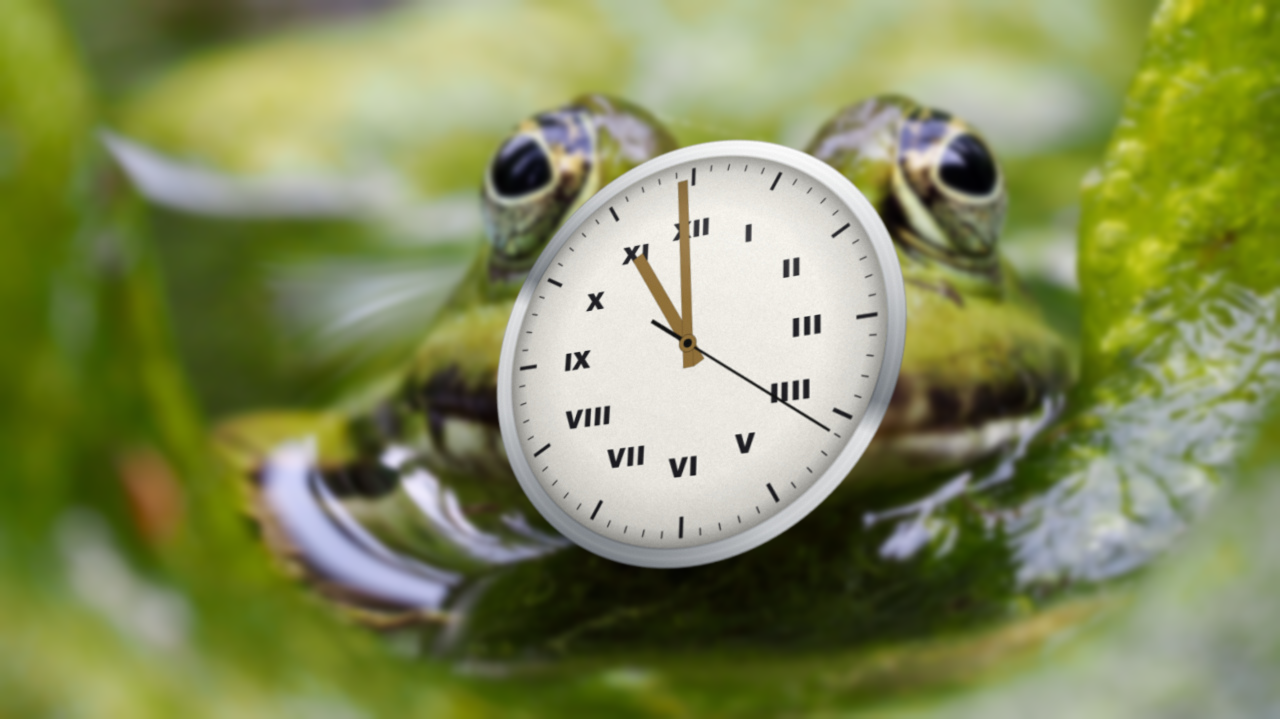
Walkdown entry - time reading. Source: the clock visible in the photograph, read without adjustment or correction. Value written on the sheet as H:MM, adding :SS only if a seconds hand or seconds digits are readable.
10:59:21
